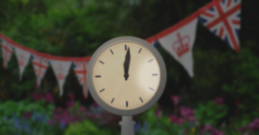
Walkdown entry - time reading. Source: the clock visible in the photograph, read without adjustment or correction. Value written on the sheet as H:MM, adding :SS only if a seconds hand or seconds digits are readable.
12:01
